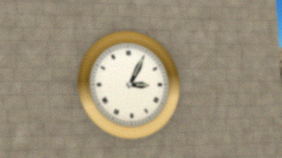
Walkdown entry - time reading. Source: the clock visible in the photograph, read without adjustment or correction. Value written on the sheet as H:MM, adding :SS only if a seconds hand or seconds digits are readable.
3:05
